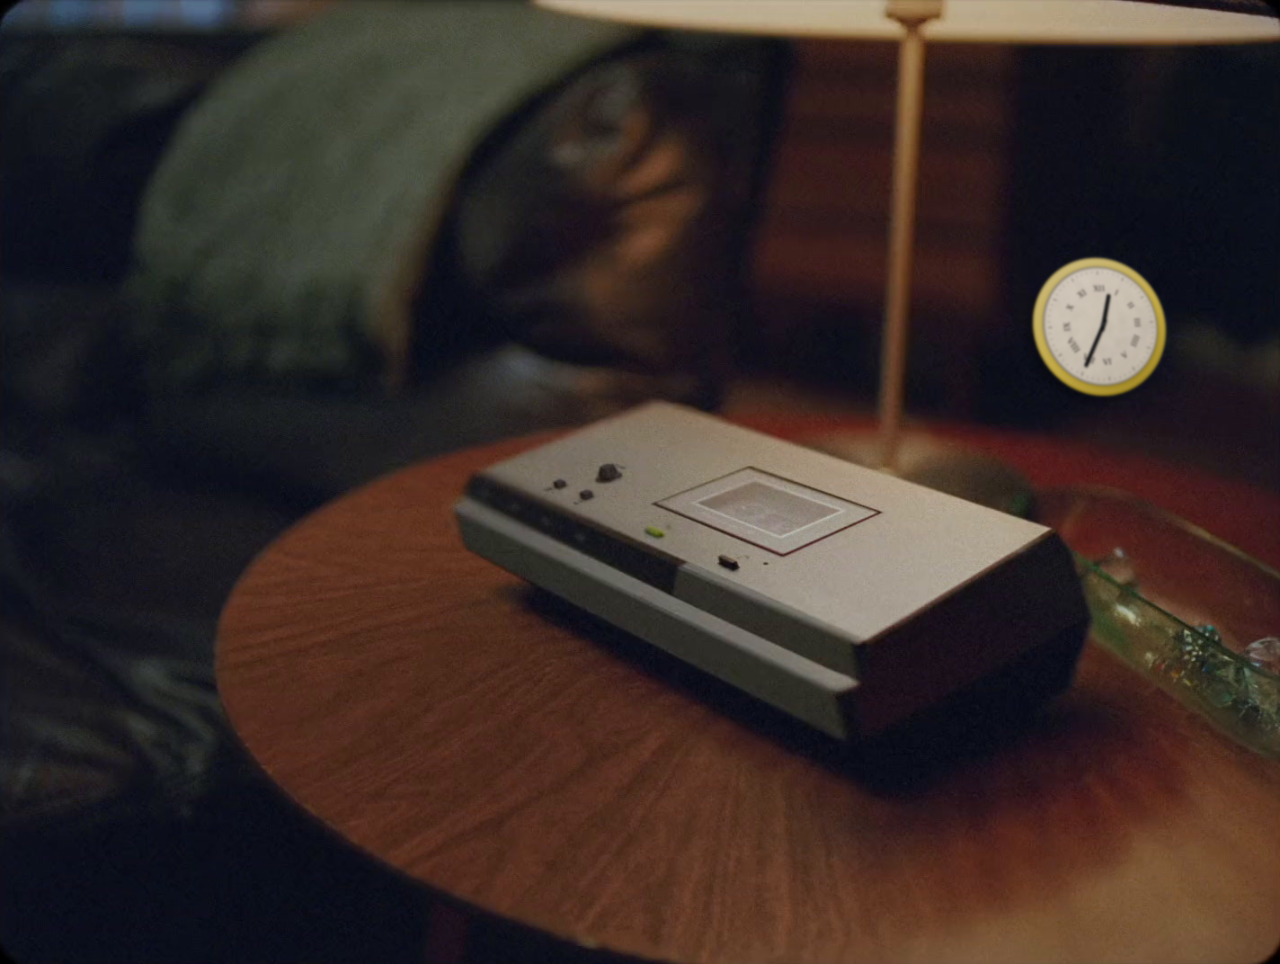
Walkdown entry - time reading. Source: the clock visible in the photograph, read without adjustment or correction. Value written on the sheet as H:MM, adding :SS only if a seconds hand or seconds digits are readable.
12:35
